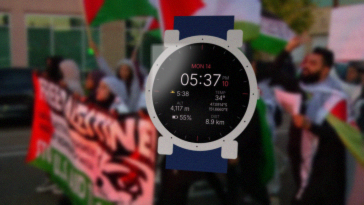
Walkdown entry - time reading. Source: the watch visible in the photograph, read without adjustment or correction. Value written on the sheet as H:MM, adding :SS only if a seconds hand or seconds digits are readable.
5:37
